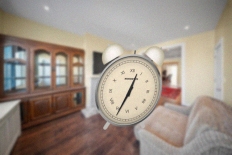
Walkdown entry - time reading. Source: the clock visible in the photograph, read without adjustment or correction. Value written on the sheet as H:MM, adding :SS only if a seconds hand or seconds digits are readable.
12:34
